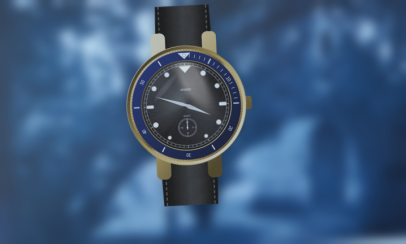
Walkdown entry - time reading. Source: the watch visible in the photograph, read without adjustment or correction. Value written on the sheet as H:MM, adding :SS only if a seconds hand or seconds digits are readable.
3:48
